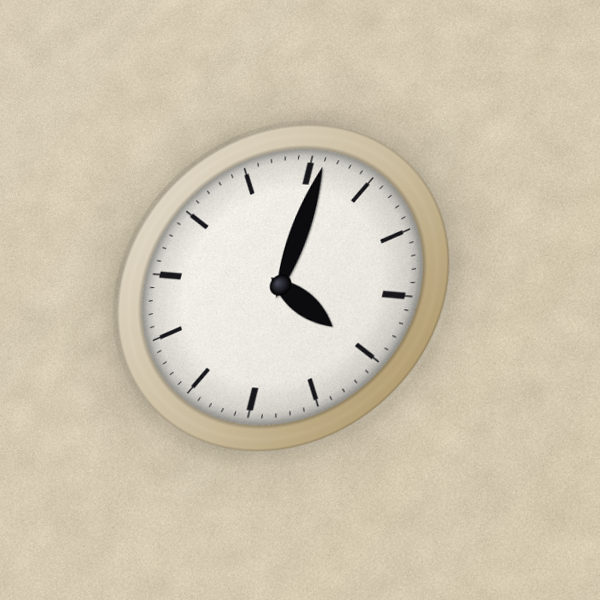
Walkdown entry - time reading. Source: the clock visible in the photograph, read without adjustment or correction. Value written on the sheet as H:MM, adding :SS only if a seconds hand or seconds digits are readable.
4:01
